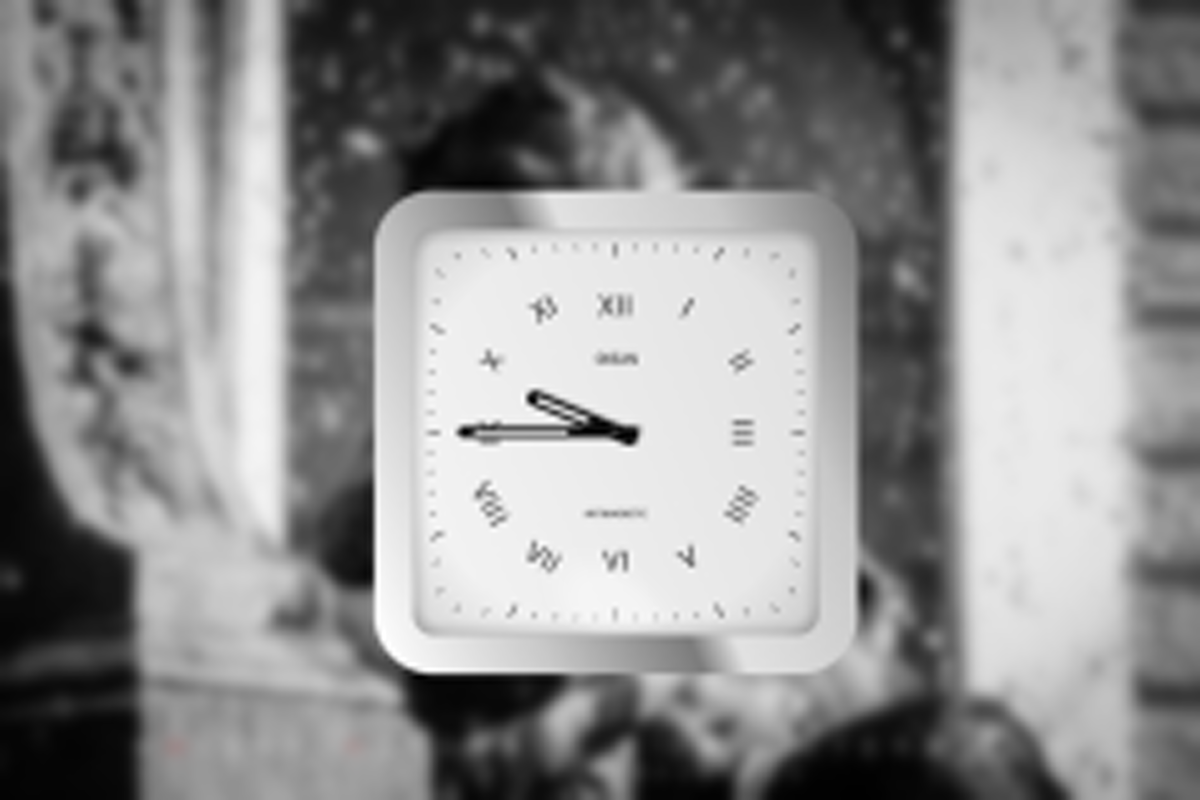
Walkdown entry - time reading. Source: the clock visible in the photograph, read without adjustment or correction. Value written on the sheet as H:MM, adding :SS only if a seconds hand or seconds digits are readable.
9:45
